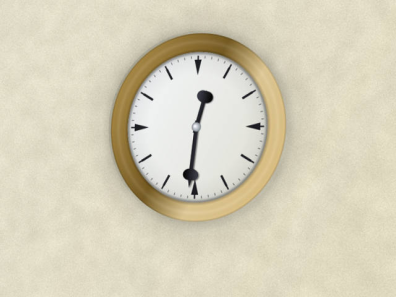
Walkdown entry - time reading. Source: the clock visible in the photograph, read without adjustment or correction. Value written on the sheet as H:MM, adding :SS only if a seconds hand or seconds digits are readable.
12:31
